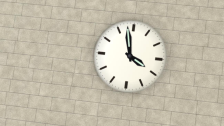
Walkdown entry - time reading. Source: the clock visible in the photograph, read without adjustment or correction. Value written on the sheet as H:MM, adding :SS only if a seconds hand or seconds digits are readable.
3:58
